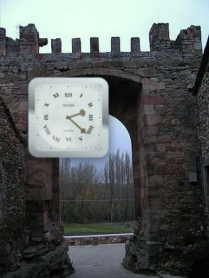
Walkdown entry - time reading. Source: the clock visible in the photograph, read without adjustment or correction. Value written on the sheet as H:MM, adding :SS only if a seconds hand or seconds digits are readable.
2:22
